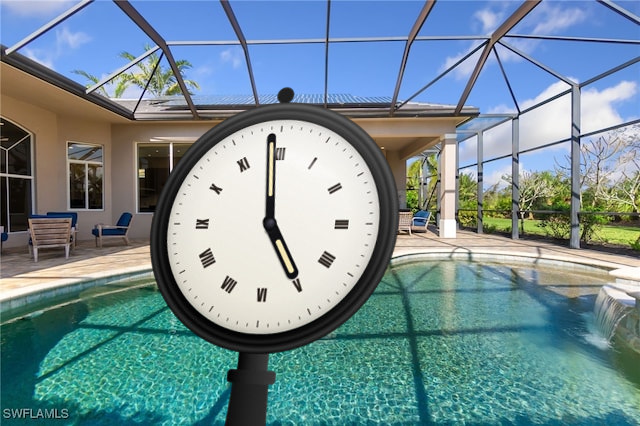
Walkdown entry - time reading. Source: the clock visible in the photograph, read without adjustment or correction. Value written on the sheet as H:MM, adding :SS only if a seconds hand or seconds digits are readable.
4:59
